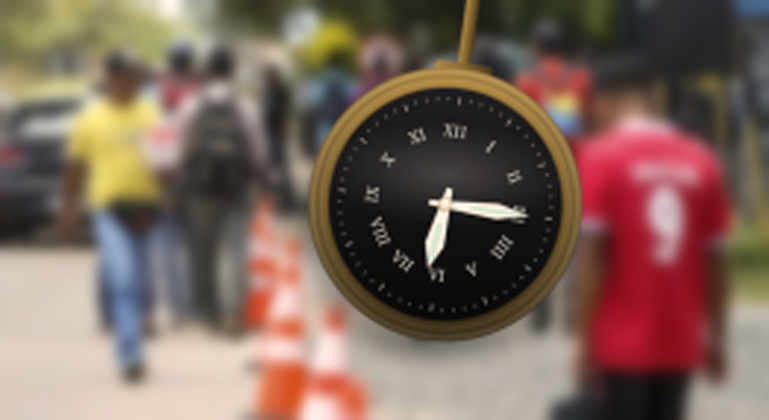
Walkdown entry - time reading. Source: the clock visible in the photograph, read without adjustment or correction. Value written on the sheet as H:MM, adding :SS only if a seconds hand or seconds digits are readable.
6:15
